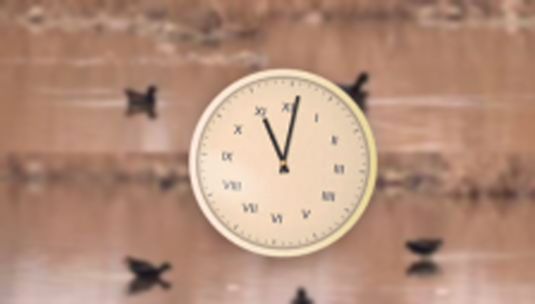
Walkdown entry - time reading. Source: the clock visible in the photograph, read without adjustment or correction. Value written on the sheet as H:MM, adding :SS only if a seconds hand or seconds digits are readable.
11:01
